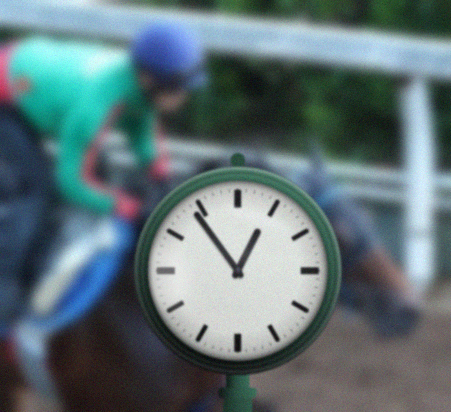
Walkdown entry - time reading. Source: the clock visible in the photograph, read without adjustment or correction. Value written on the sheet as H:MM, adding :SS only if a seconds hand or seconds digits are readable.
12:54
